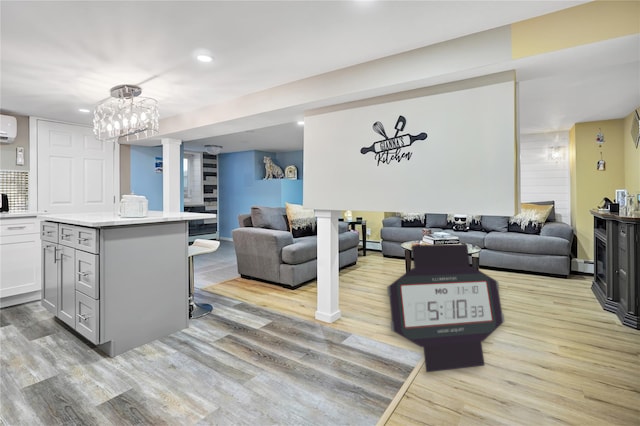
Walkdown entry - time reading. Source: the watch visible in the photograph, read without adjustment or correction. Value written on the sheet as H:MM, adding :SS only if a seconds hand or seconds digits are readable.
5:10:33
